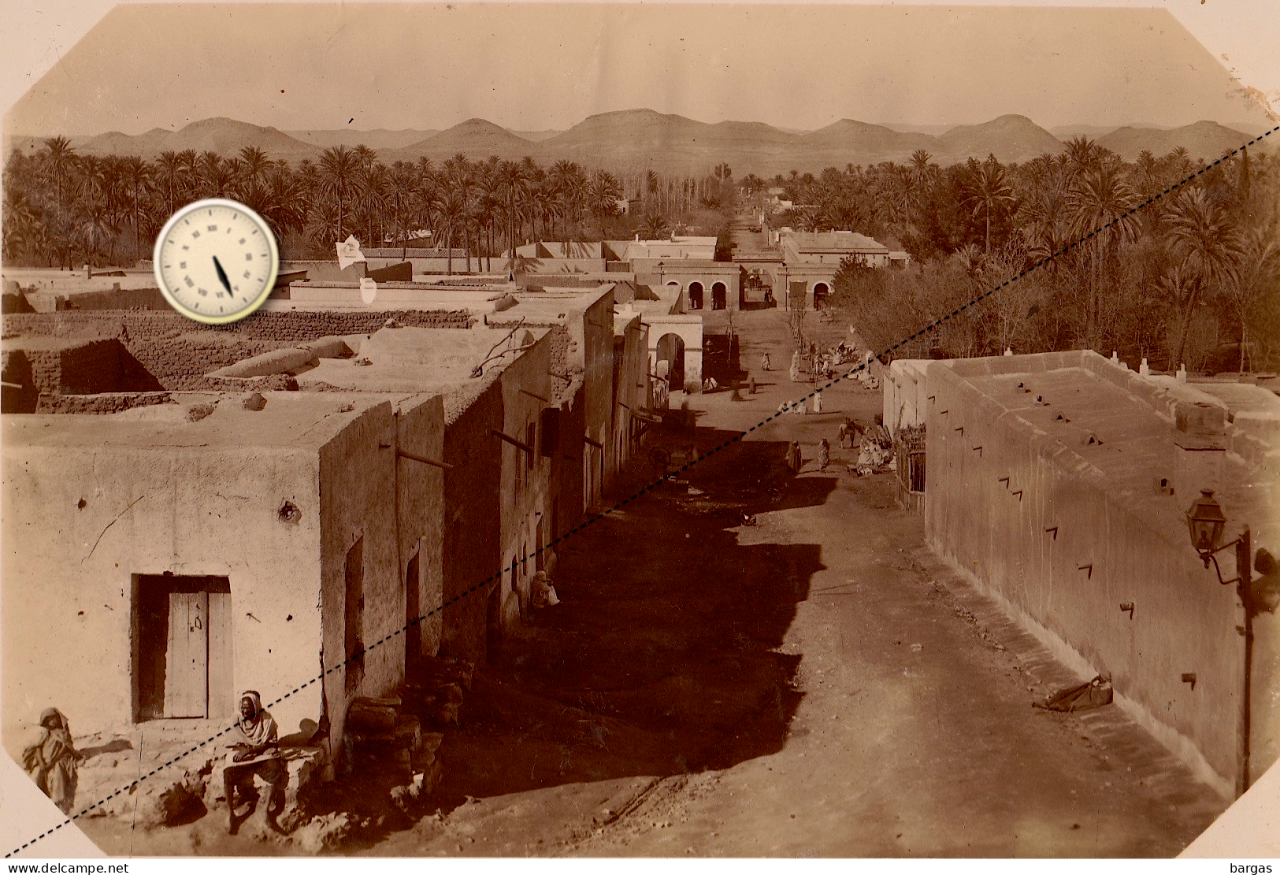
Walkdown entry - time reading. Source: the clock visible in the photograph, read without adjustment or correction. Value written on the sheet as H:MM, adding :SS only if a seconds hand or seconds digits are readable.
5:27
